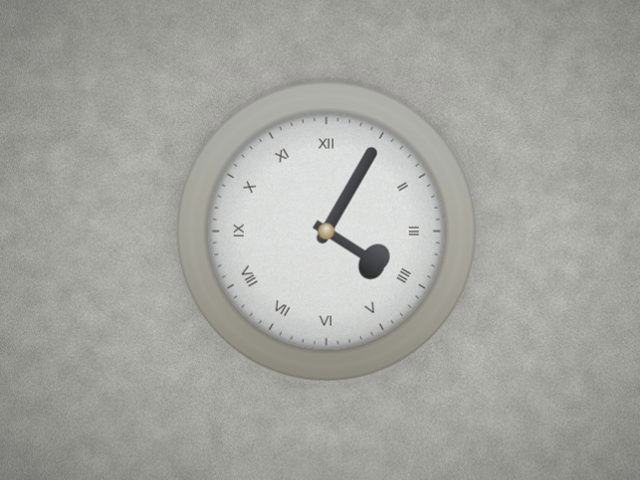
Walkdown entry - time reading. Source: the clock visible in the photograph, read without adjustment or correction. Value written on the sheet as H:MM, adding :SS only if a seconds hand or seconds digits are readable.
4:05
